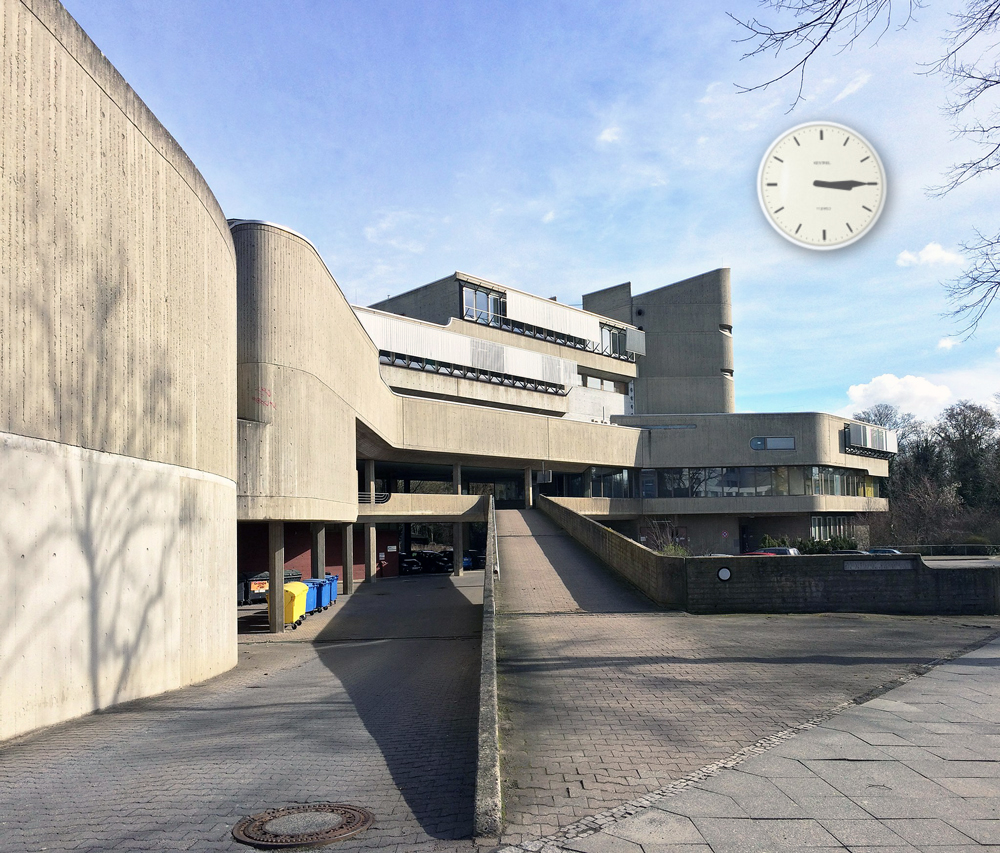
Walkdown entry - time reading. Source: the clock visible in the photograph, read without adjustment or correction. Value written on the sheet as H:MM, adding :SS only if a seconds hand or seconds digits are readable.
3:15
